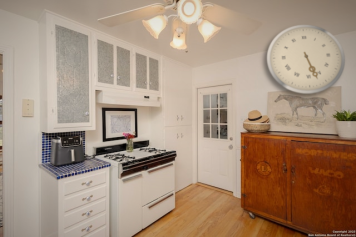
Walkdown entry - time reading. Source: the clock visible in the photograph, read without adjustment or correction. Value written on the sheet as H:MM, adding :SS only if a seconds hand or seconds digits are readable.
5:27
